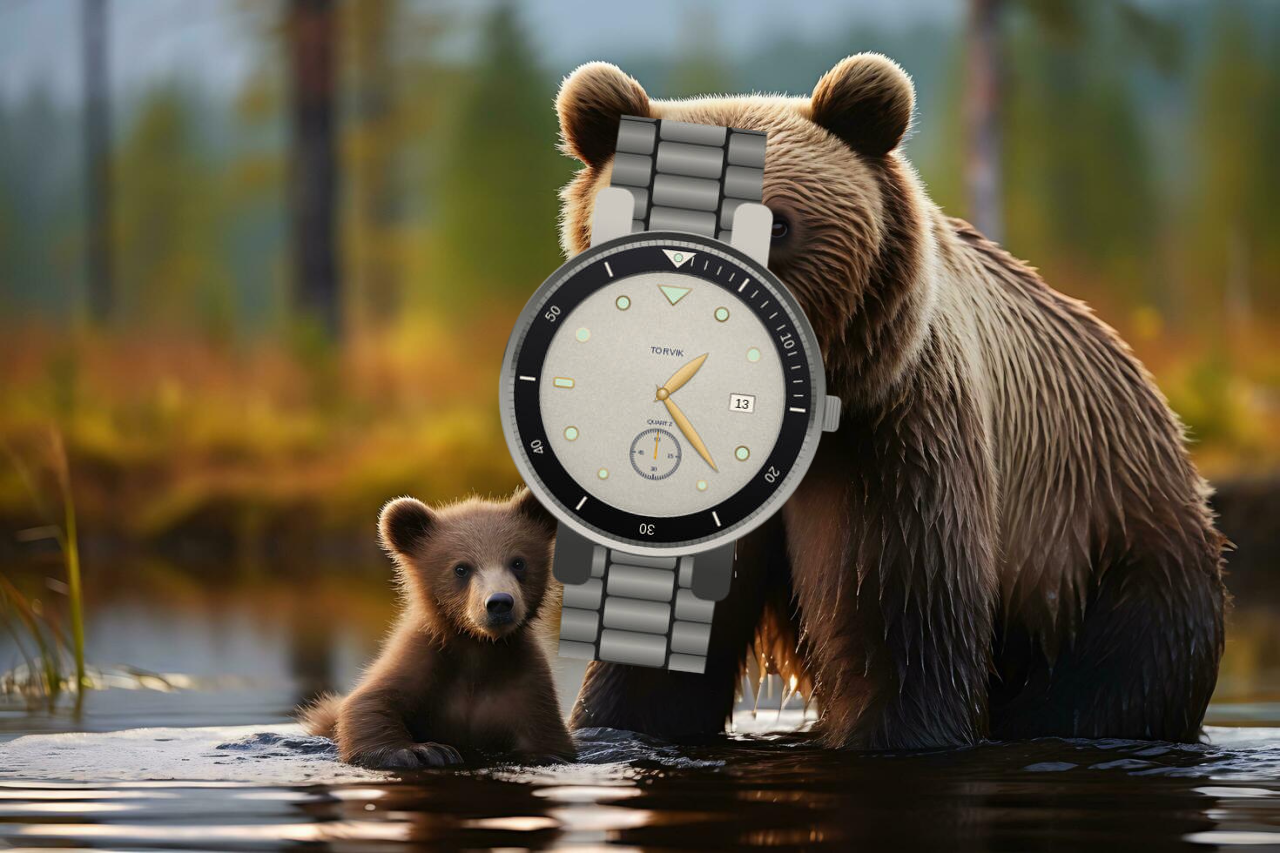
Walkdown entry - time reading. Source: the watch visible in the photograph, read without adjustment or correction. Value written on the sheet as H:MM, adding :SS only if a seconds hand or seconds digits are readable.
1:23
